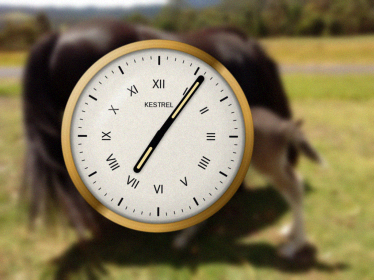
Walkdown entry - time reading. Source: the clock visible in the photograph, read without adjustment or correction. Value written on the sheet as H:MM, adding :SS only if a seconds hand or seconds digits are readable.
7:06
